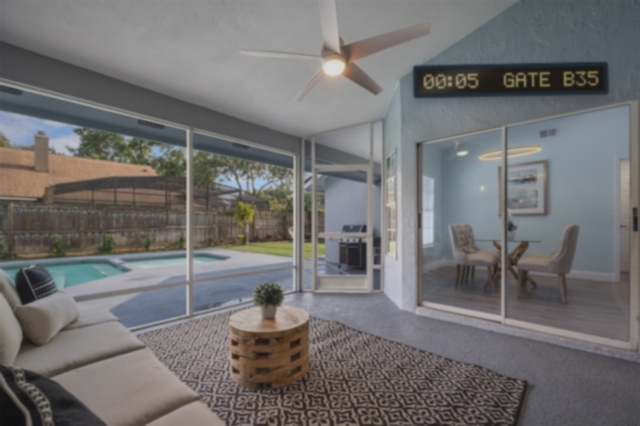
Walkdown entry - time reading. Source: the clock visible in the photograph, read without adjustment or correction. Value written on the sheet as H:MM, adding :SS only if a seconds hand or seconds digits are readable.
0:05
